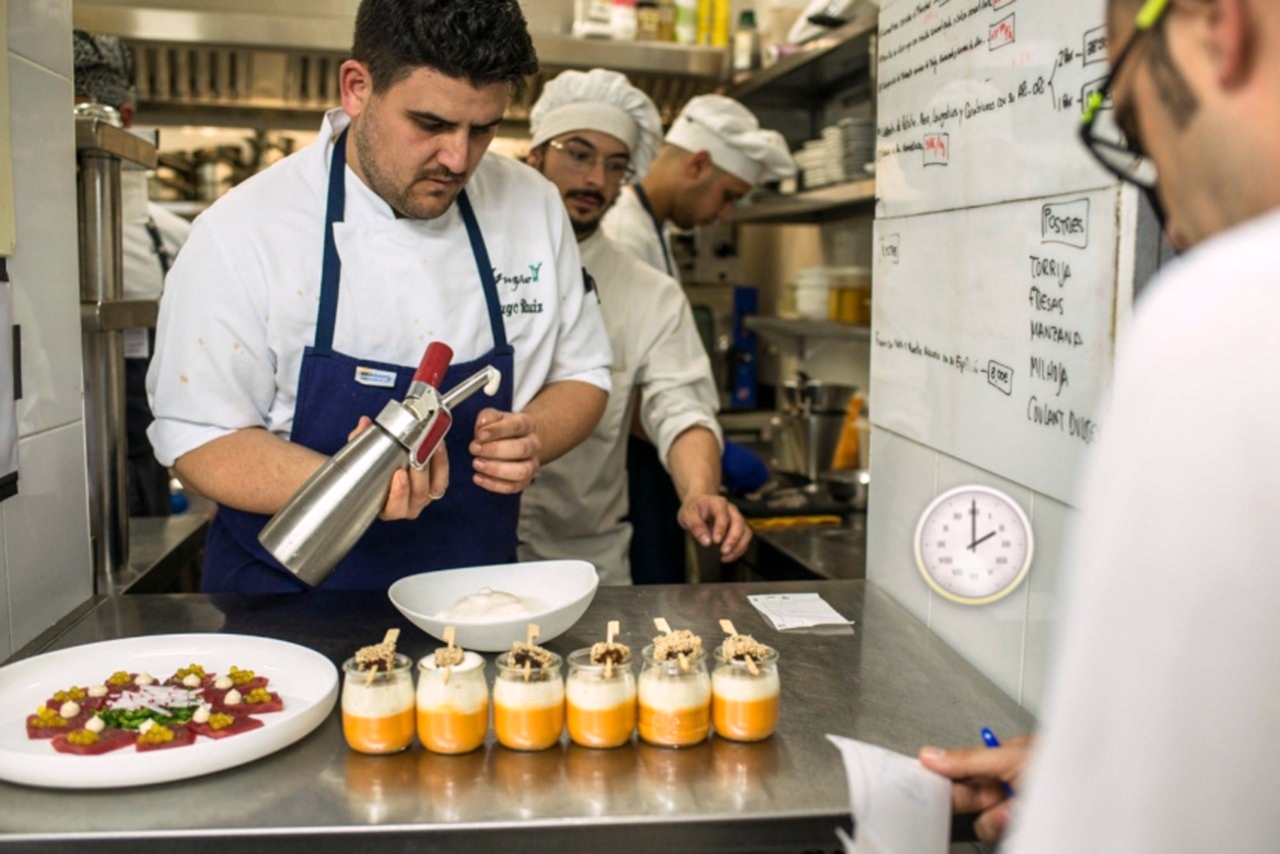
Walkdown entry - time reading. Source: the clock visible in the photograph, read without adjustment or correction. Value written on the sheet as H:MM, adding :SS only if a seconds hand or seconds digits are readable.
2:00
